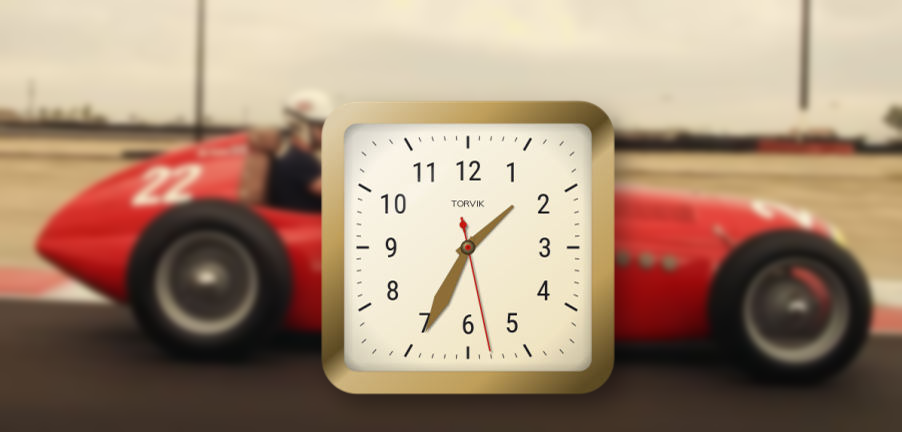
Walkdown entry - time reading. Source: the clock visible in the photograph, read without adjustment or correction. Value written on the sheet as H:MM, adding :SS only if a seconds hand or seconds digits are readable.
1:34:28
